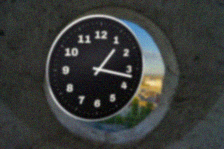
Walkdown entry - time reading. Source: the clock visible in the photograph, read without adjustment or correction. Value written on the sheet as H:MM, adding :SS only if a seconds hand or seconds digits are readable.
1:17
